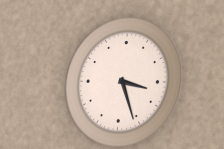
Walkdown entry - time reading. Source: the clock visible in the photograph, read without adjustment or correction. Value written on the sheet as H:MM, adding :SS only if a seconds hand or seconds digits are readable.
3:26
